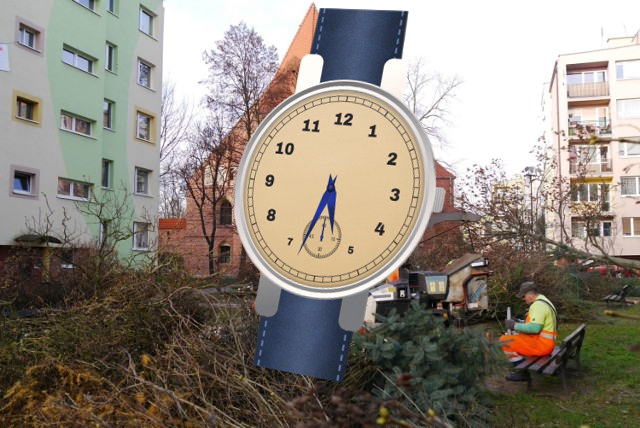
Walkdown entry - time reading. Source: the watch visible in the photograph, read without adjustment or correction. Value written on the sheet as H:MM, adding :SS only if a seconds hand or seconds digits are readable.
5:33
